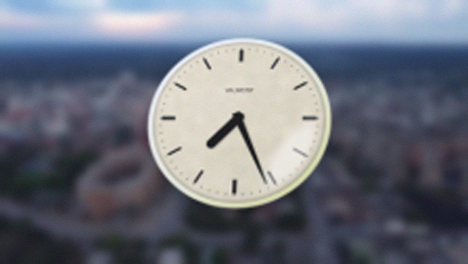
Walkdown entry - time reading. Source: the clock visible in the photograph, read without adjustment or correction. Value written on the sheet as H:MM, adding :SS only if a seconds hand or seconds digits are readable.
7:26
